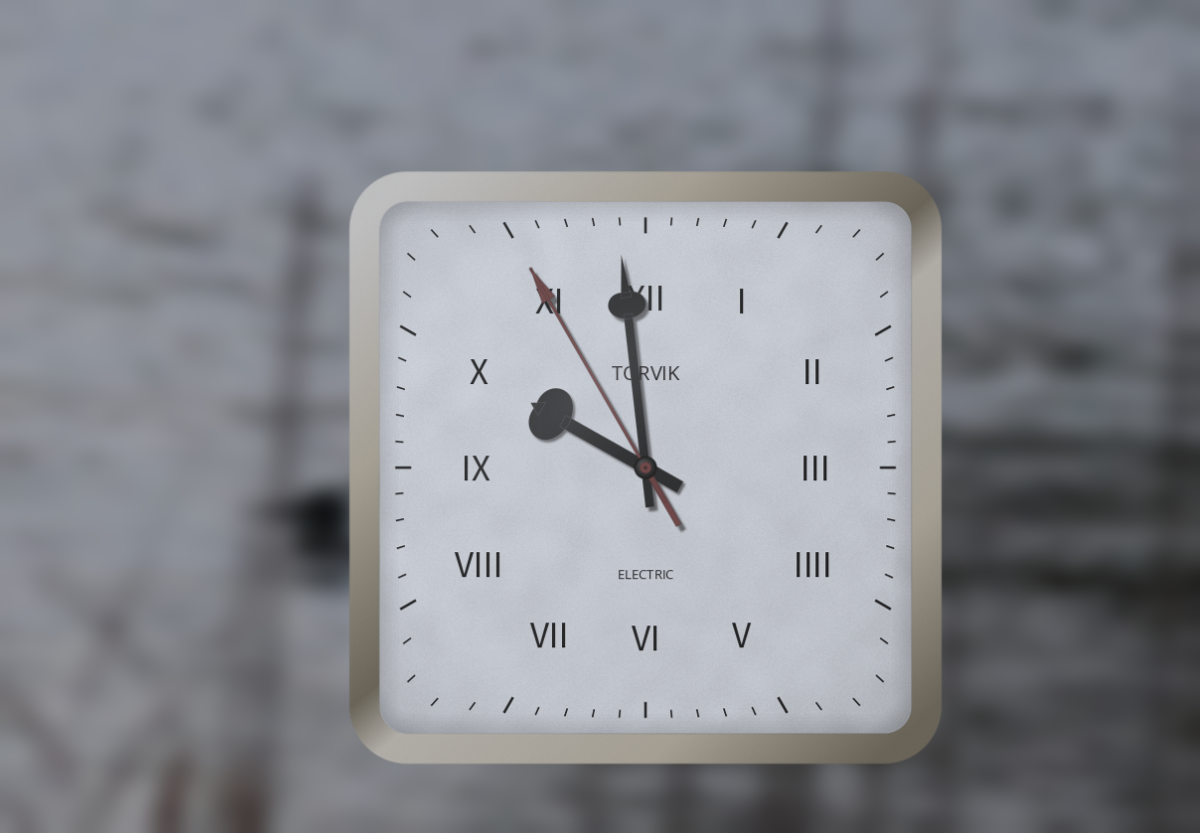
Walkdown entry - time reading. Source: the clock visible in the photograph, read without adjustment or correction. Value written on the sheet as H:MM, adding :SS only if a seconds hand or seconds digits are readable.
9:58:55
